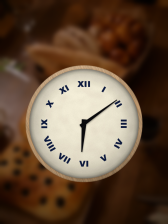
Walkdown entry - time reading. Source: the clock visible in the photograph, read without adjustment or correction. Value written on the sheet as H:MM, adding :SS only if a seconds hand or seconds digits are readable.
6:09
